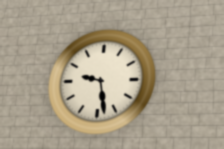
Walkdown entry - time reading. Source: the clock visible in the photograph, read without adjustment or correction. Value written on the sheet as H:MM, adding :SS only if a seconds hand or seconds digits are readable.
9:28
